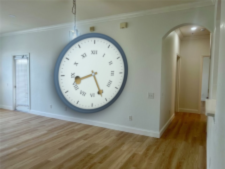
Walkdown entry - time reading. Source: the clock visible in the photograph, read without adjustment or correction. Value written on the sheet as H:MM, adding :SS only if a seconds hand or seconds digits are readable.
8:26
